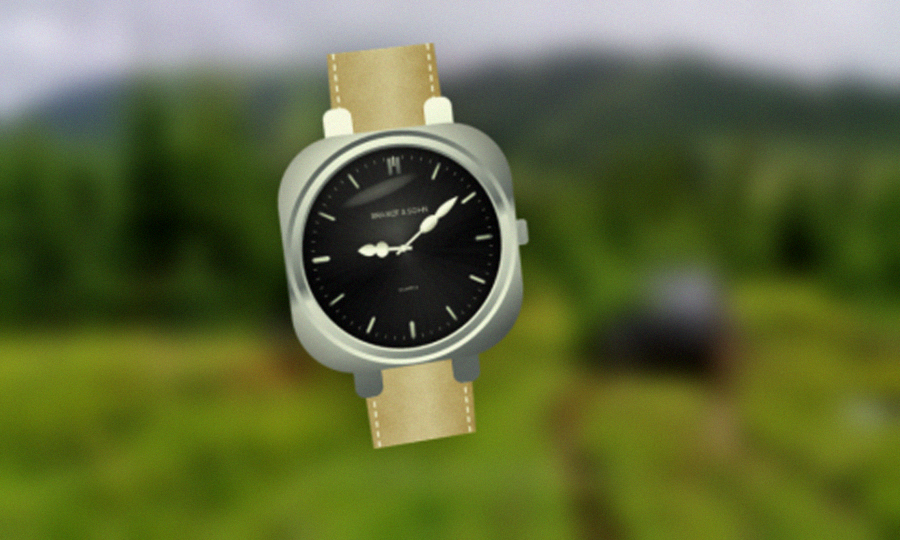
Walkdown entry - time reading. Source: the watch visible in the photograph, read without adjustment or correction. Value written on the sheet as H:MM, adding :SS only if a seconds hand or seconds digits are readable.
9:09
